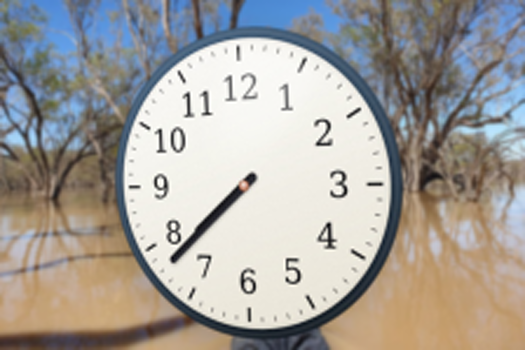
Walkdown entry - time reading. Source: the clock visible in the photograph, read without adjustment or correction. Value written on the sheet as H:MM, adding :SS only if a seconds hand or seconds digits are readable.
7:38
